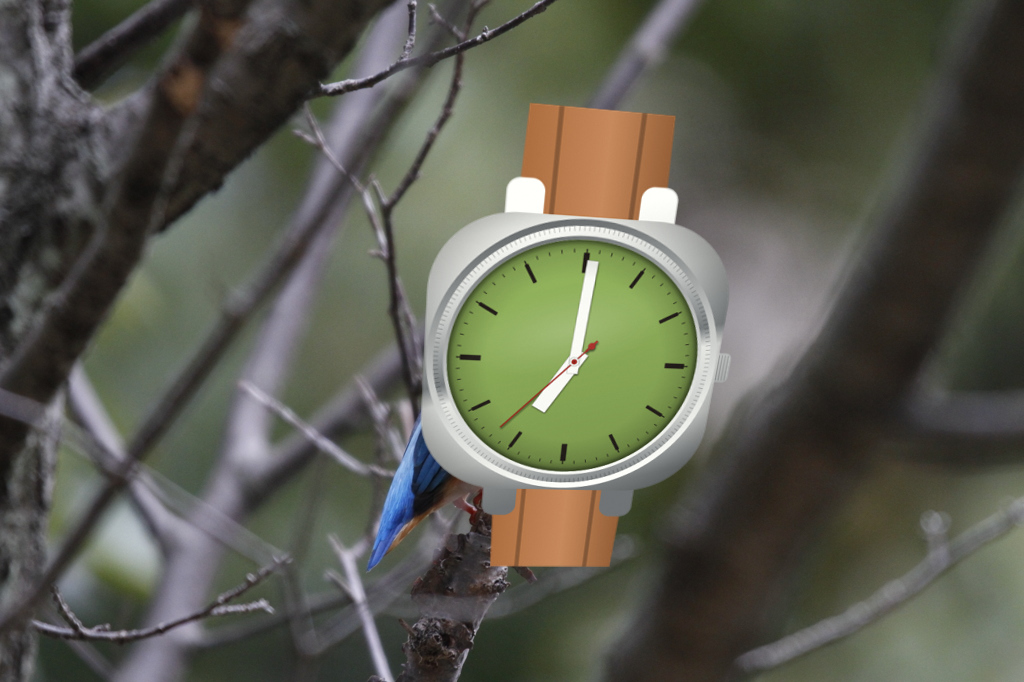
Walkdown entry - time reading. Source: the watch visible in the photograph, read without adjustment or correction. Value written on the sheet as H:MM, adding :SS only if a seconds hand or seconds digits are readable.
7:00:37
